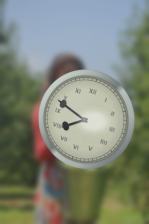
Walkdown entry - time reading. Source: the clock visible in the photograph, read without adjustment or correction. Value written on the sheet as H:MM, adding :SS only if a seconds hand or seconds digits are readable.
7:48
